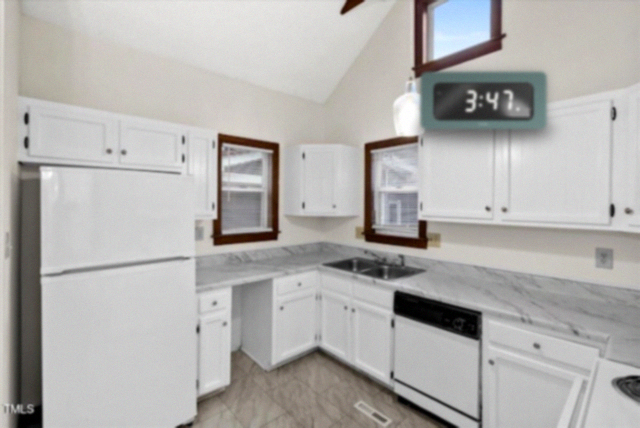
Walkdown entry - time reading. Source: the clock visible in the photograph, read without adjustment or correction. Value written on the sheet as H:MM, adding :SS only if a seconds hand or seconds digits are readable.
3:47
